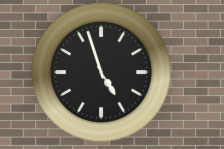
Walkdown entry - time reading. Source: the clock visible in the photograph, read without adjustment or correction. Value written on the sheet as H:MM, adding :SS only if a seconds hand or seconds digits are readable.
4:57
